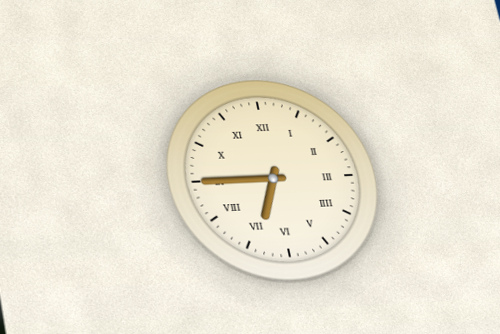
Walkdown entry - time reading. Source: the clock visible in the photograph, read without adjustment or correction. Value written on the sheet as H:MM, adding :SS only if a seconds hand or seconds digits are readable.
6:45
